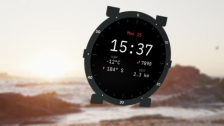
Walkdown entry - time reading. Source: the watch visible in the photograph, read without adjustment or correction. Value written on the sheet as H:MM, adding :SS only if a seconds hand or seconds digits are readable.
15:37
